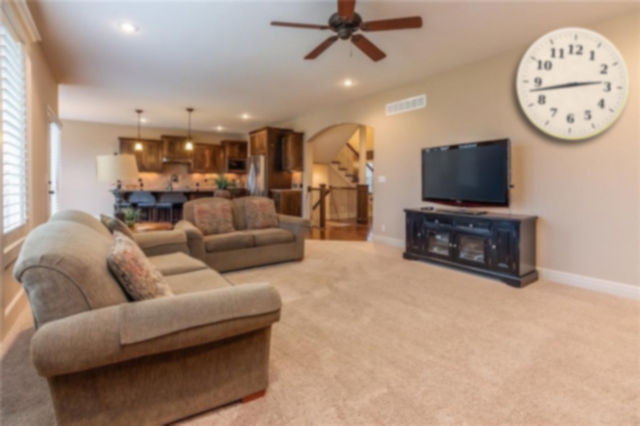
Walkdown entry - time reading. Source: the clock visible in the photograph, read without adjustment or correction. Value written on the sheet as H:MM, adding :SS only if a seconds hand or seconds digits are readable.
2:43
